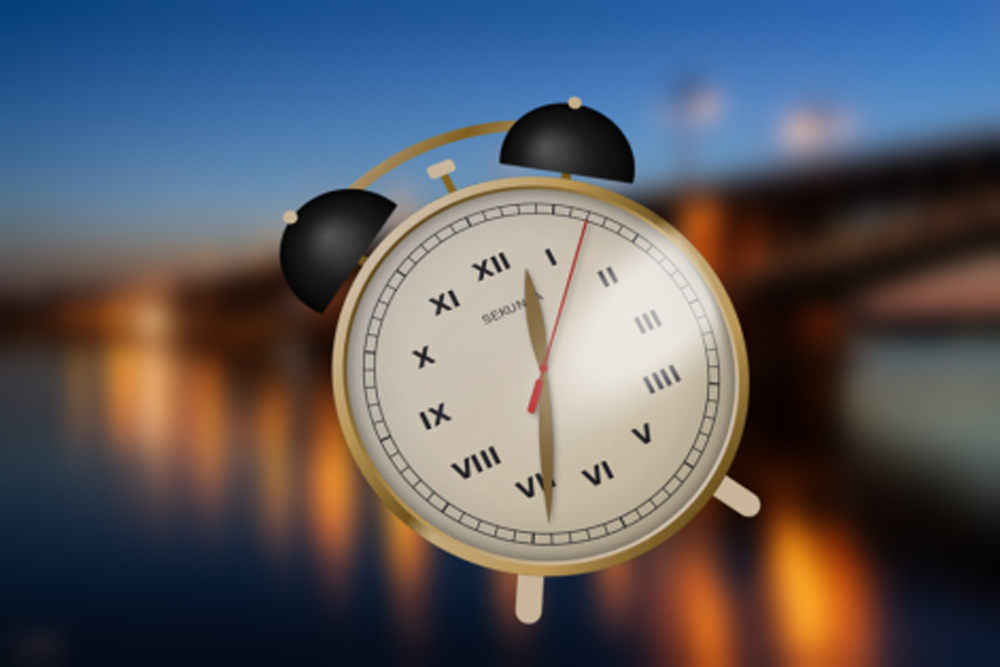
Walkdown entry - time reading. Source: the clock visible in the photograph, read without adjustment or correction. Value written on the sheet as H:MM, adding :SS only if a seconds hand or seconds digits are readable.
12:34:07
